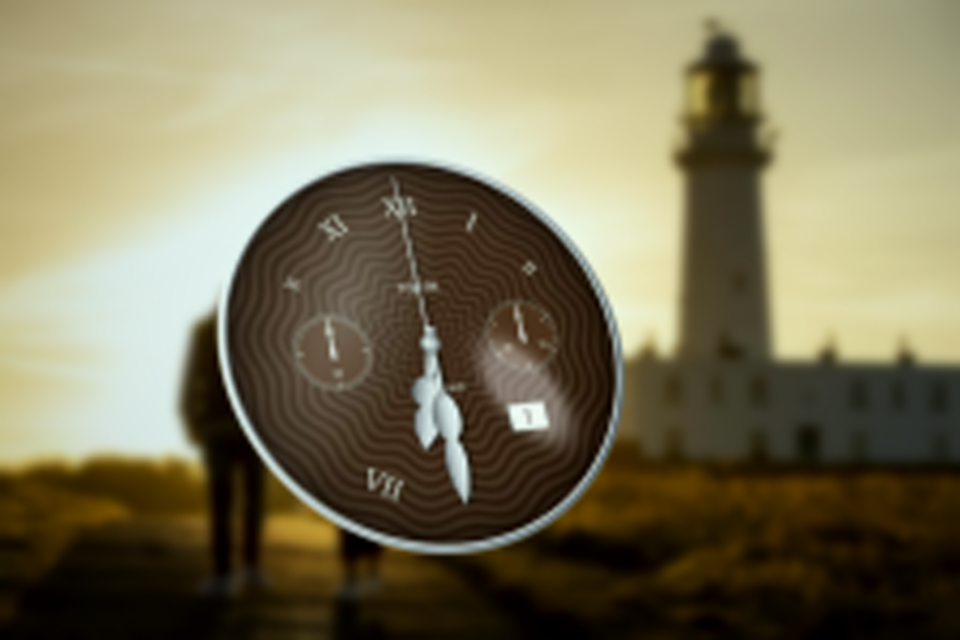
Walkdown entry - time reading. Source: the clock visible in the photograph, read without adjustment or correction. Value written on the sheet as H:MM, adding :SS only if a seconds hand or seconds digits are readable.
6:30
